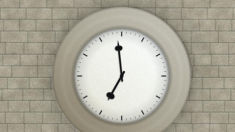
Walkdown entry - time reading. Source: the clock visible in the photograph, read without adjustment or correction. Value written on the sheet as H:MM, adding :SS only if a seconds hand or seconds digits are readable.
6:59
